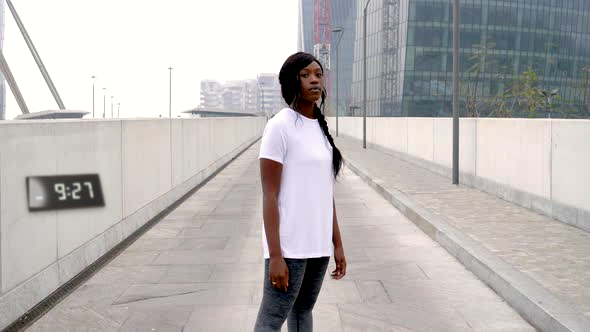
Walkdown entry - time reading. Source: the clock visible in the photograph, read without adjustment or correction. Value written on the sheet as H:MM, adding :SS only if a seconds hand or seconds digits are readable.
9:27
